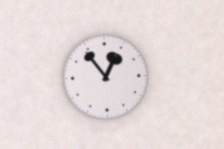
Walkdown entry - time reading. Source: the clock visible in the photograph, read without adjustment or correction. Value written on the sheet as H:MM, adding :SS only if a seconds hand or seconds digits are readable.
12:54
